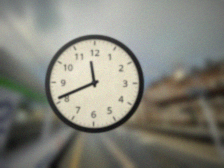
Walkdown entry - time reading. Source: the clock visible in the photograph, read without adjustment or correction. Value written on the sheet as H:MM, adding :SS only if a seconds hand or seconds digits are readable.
11:41
